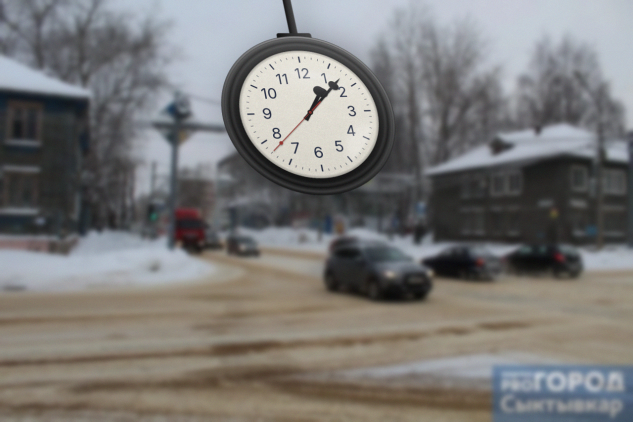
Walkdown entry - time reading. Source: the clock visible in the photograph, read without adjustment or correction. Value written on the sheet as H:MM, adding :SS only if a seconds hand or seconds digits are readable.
1:07:38
